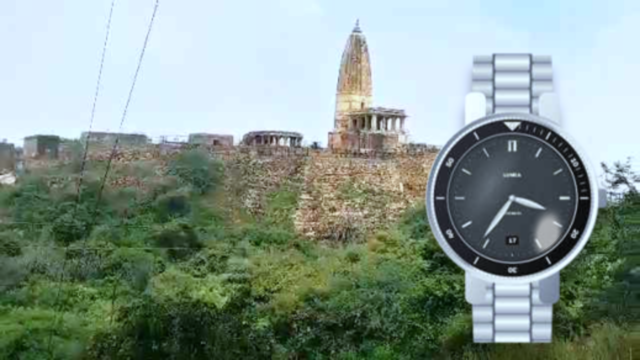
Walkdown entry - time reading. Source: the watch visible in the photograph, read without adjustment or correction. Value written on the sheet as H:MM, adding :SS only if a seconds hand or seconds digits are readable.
3:36
